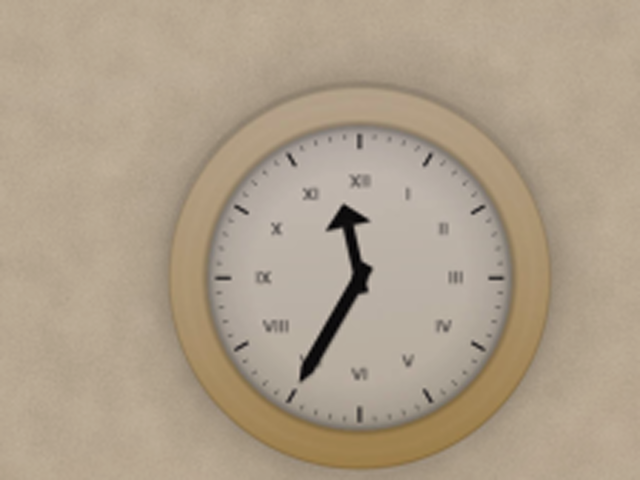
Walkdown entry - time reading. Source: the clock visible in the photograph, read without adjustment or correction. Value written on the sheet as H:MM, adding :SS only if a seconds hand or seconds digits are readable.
11:35
